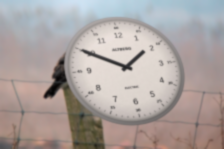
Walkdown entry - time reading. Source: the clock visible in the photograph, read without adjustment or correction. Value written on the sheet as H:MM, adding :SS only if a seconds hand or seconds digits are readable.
1:50
